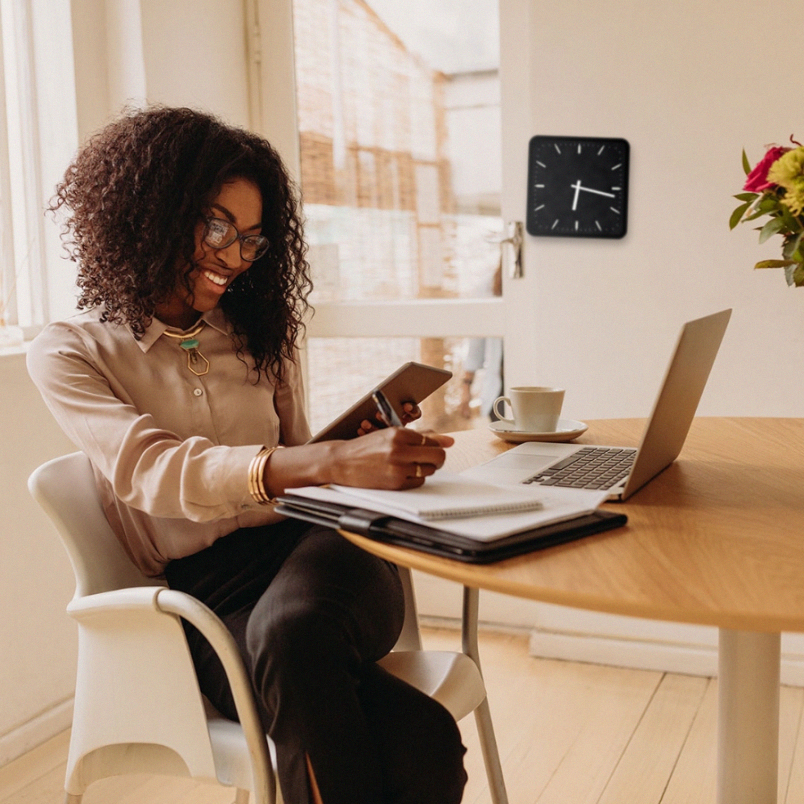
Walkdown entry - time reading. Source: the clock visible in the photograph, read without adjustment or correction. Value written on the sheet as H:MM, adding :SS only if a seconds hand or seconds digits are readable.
6:17
